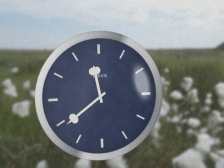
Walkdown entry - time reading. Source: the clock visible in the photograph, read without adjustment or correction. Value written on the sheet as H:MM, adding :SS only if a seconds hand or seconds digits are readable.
11:39
